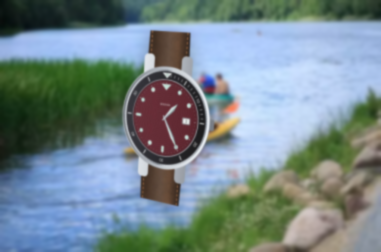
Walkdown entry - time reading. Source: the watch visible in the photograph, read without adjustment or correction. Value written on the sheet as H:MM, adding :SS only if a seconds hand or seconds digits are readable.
1:25
